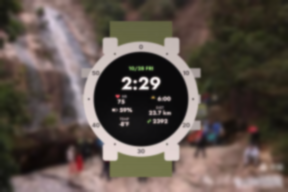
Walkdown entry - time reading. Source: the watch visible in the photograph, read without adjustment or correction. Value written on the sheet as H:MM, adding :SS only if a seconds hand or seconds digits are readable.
2:29
